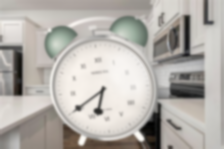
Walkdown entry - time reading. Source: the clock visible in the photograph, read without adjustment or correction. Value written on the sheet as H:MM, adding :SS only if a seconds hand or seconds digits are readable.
6:40
